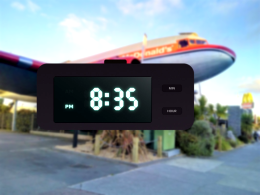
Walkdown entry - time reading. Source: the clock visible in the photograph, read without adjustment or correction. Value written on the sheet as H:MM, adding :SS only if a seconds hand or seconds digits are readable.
8:35
